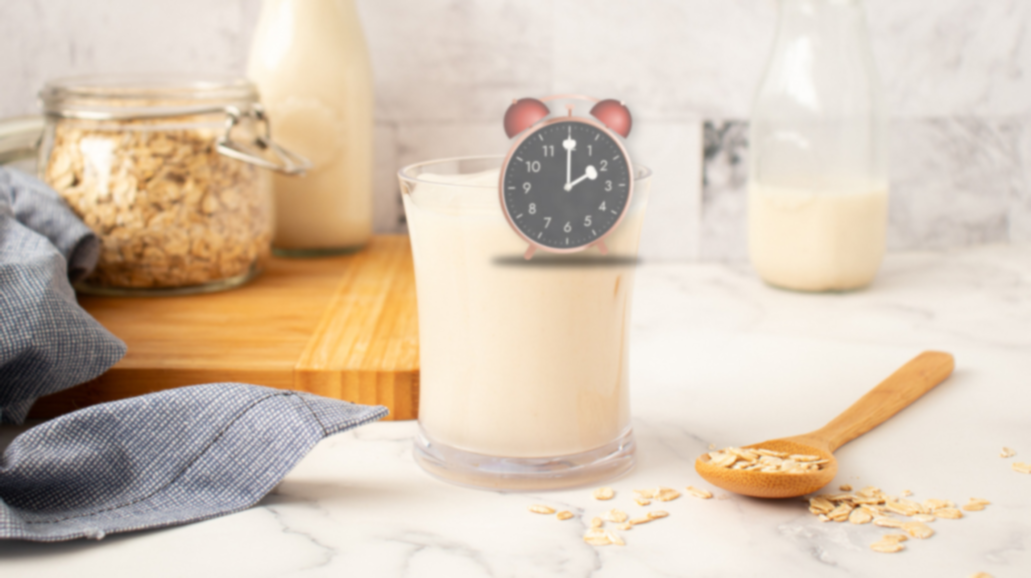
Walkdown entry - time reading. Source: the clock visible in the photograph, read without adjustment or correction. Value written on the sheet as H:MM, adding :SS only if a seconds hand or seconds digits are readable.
2:00
